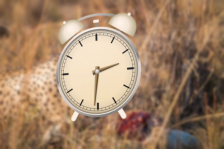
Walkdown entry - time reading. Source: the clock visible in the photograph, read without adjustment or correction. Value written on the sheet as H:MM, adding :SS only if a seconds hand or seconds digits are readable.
2:31
